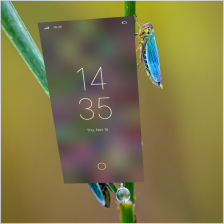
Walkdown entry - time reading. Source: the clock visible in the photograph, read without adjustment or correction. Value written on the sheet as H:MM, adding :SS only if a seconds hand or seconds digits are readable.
14:35
